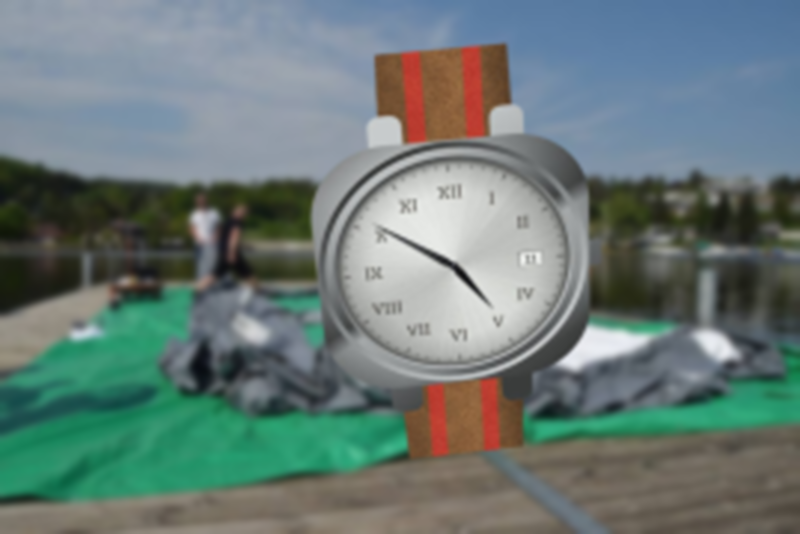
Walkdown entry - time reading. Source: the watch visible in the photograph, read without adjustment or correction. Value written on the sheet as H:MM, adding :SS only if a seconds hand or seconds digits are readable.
4:51
